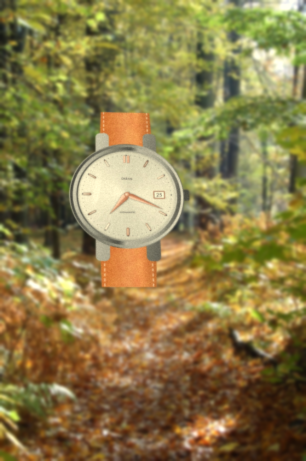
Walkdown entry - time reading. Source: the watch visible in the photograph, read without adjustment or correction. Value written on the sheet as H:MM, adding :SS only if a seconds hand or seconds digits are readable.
7:19
